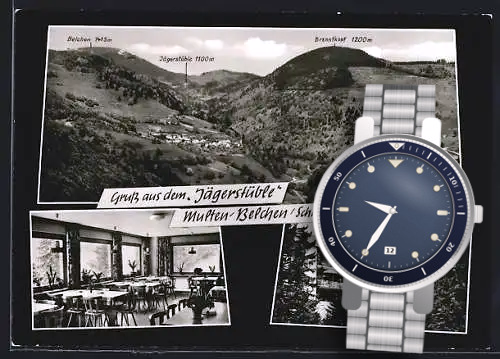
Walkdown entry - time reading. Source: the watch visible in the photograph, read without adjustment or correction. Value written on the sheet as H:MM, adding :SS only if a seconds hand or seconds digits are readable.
9:35
